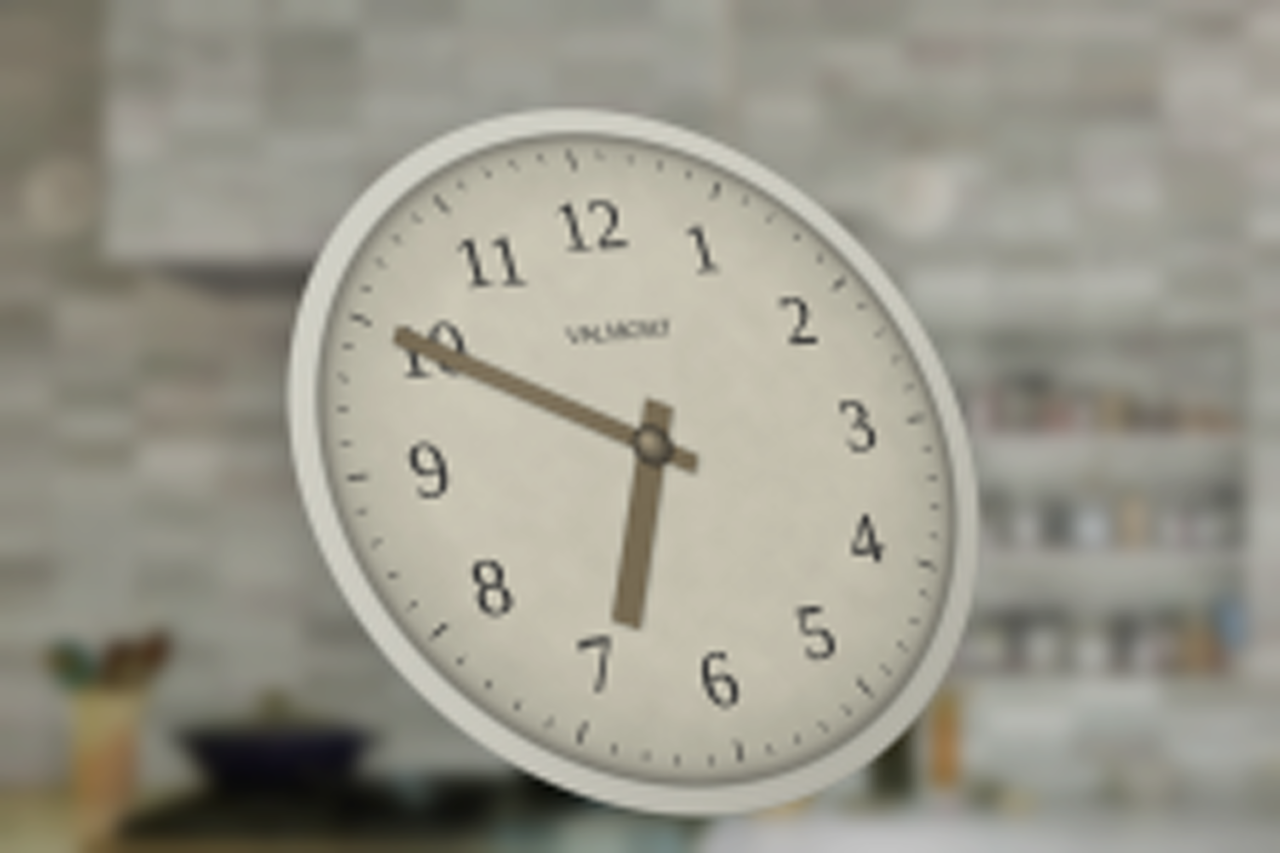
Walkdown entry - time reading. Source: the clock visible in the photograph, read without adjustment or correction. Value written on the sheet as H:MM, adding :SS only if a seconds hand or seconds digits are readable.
6:50
